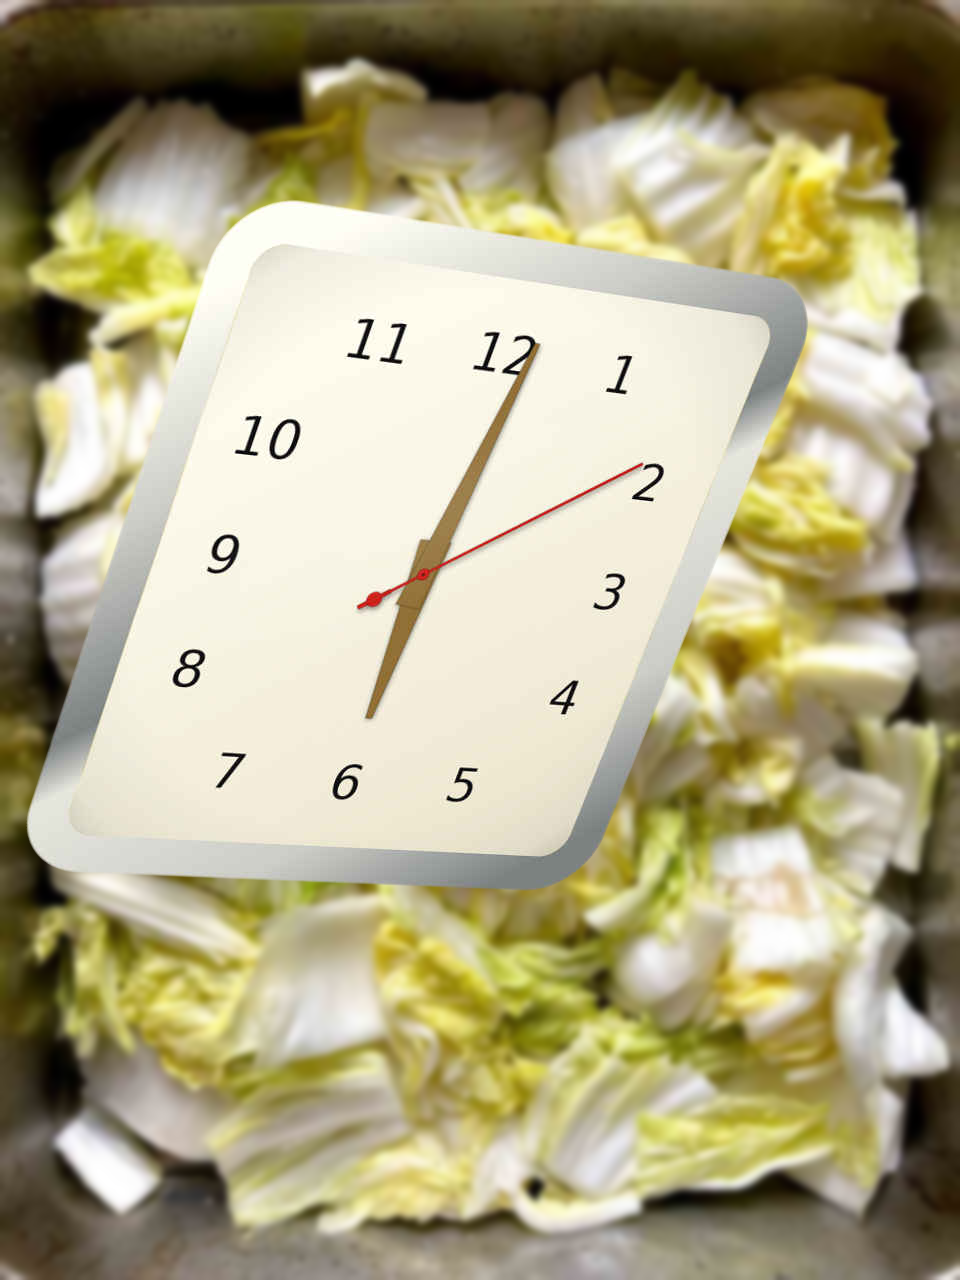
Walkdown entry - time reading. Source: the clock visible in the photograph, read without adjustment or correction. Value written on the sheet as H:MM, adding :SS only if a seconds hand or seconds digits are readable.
6:01:09
